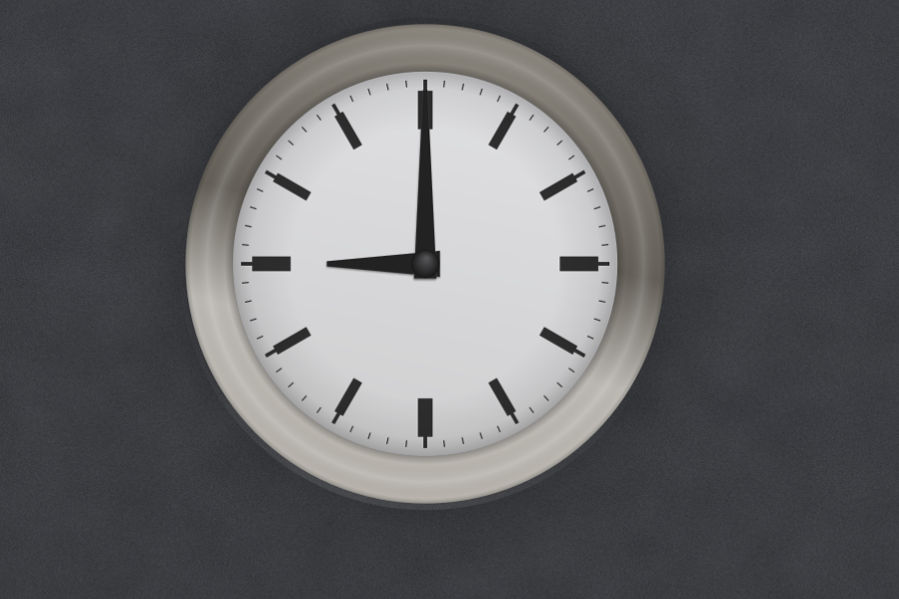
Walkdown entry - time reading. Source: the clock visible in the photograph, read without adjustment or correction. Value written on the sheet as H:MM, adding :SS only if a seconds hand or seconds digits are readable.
9:00
